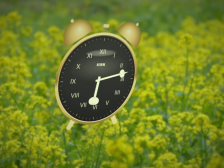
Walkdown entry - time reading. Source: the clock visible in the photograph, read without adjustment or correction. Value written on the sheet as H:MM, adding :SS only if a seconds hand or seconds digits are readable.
6:13
